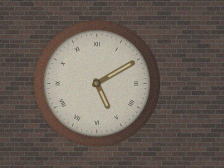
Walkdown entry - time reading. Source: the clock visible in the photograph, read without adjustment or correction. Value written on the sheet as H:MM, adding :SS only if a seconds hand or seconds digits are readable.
5:10
